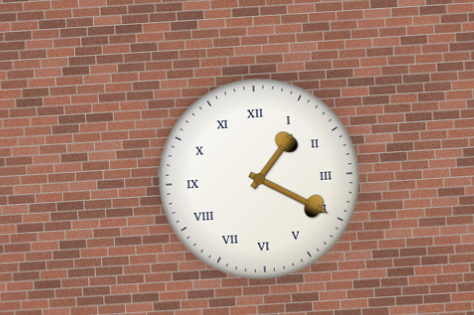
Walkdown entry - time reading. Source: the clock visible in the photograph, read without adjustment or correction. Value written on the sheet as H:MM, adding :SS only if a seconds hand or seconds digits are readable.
1:20
